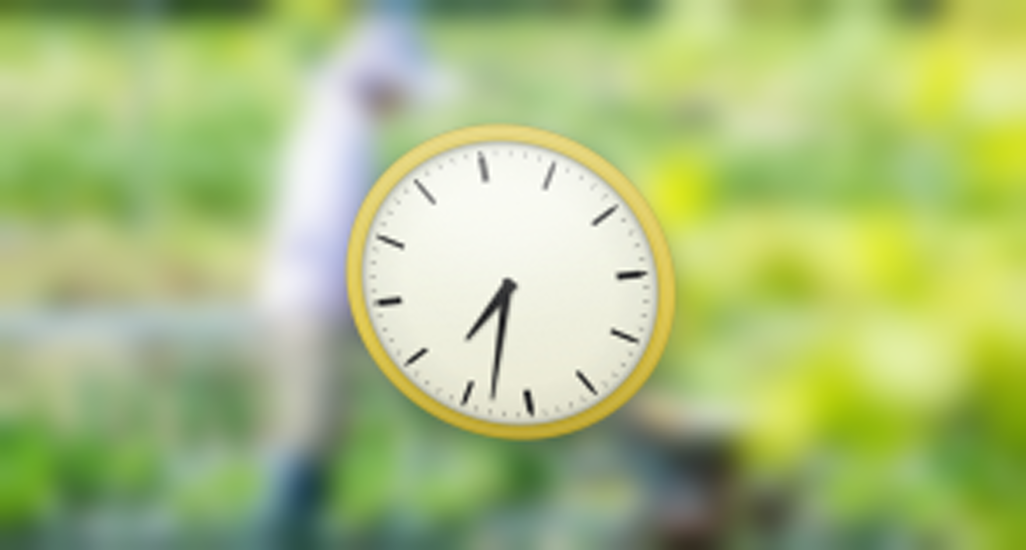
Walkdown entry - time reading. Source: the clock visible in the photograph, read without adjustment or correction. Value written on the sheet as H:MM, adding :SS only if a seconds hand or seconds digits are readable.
7:33
